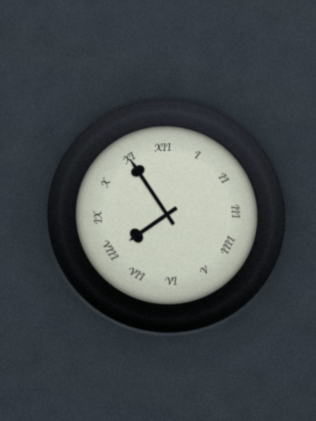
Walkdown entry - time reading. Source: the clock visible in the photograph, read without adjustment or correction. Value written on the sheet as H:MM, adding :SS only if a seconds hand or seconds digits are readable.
7:55
